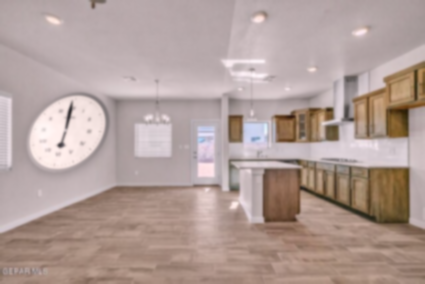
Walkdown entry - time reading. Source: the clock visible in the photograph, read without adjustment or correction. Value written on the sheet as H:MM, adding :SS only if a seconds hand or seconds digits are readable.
5:59
